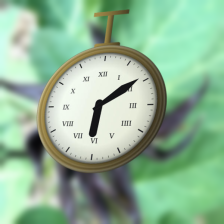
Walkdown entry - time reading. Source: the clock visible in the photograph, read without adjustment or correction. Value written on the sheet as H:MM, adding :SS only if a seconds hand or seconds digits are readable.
6:09
